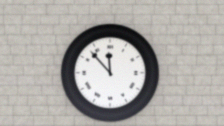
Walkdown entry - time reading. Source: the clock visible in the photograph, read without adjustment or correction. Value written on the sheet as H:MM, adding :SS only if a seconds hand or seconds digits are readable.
11:53
